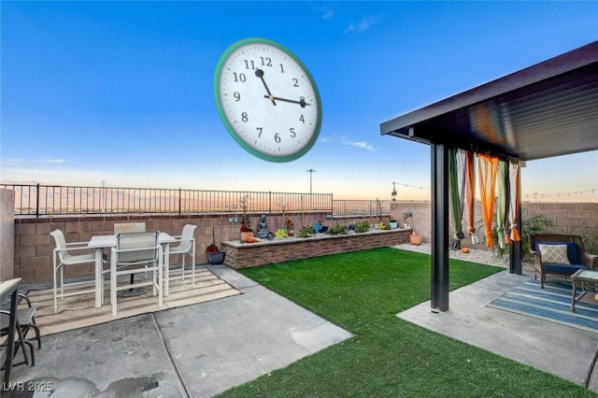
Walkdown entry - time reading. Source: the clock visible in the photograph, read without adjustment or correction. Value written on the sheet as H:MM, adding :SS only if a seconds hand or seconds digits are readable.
11:16
